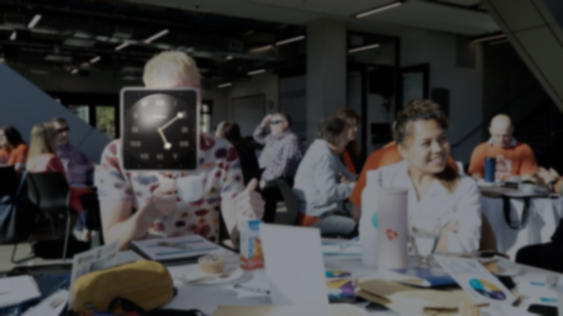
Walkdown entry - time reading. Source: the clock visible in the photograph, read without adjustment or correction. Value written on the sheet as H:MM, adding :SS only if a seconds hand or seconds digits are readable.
5:09
